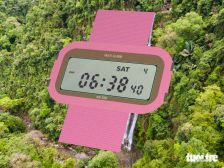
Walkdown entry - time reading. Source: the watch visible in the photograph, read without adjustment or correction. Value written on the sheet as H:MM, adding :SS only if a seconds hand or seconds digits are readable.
6:38:40
